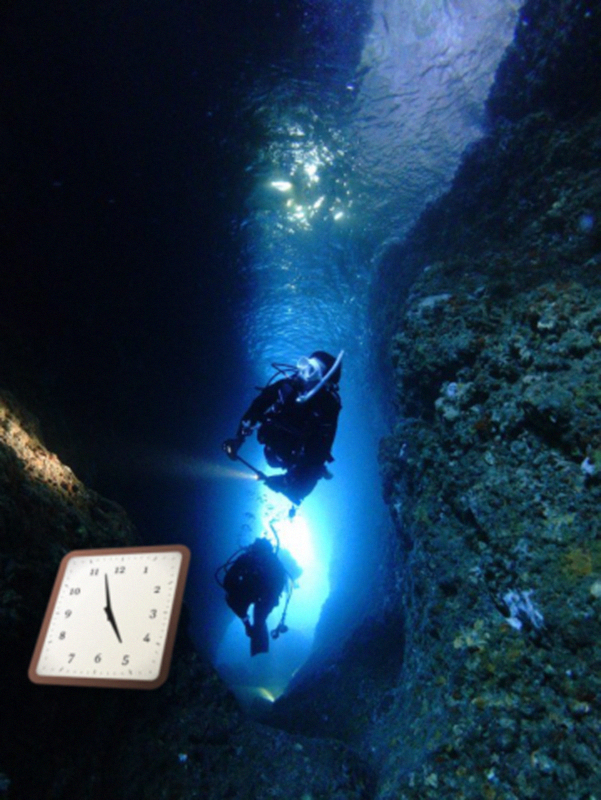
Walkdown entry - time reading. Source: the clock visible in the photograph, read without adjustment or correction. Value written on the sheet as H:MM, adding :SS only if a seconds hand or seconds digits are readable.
4:57
